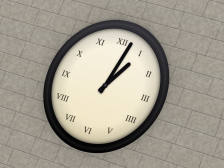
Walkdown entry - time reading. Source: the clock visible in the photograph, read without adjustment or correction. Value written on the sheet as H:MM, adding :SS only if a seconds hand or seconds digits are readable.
1:02
